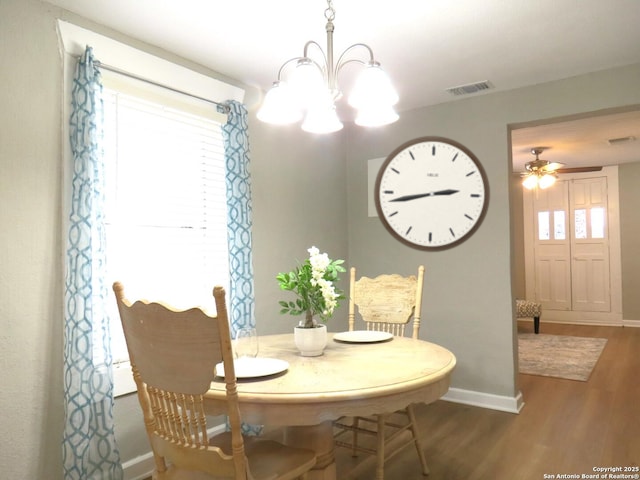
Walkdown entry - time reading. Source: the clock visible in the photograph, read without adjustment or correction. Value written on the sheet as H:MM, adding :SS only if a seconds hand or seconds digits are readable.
2:43
